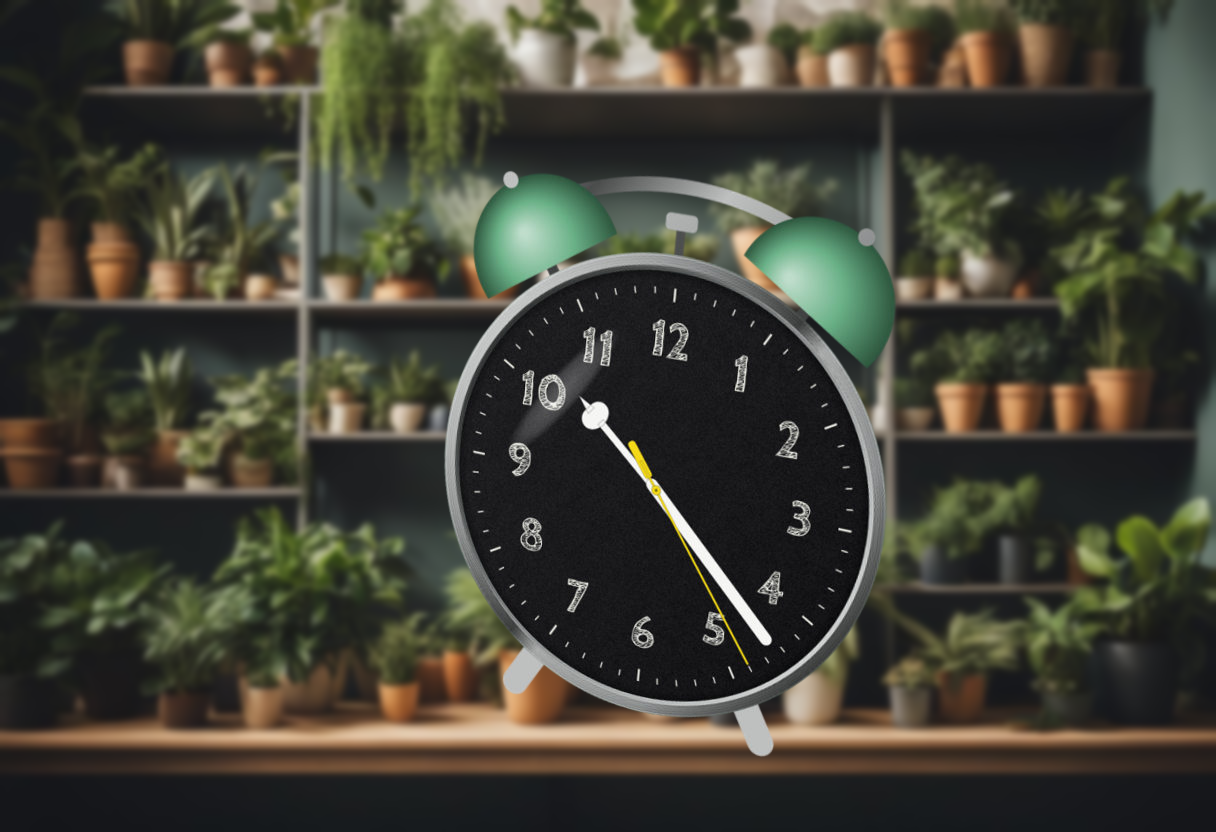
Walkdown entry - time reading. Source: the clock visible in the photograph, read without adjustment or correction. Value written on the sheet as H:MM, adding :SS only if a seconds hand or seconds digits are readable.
10:22:24
